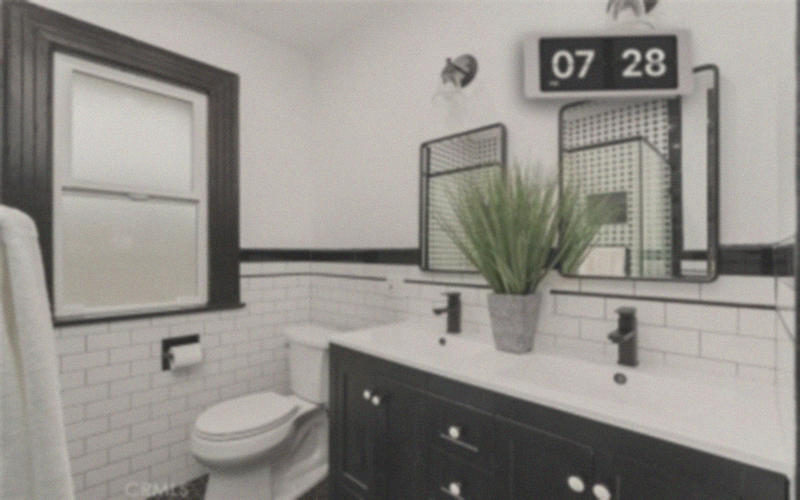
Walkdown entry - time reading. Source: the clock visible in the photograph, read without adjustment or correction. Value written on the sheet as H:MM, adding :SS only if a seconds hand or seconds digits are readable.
7:28
